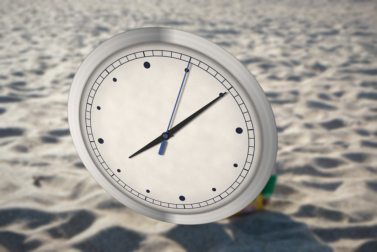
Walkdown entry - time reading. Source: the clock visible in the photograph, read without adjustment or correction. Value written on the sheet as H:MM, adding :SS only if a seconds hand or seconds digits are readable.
8:10:05
